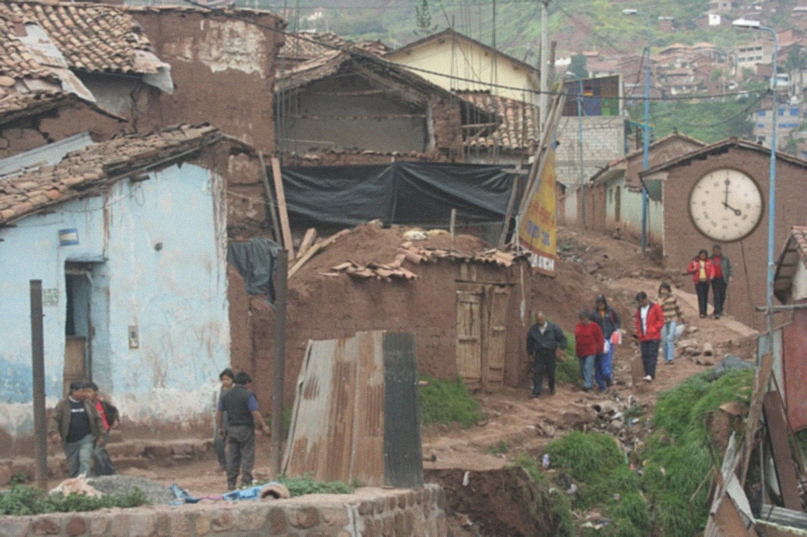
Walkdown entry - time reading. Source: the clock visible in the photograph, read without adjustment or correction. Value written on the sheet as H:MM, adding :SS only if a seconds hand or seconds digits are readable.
4:00
